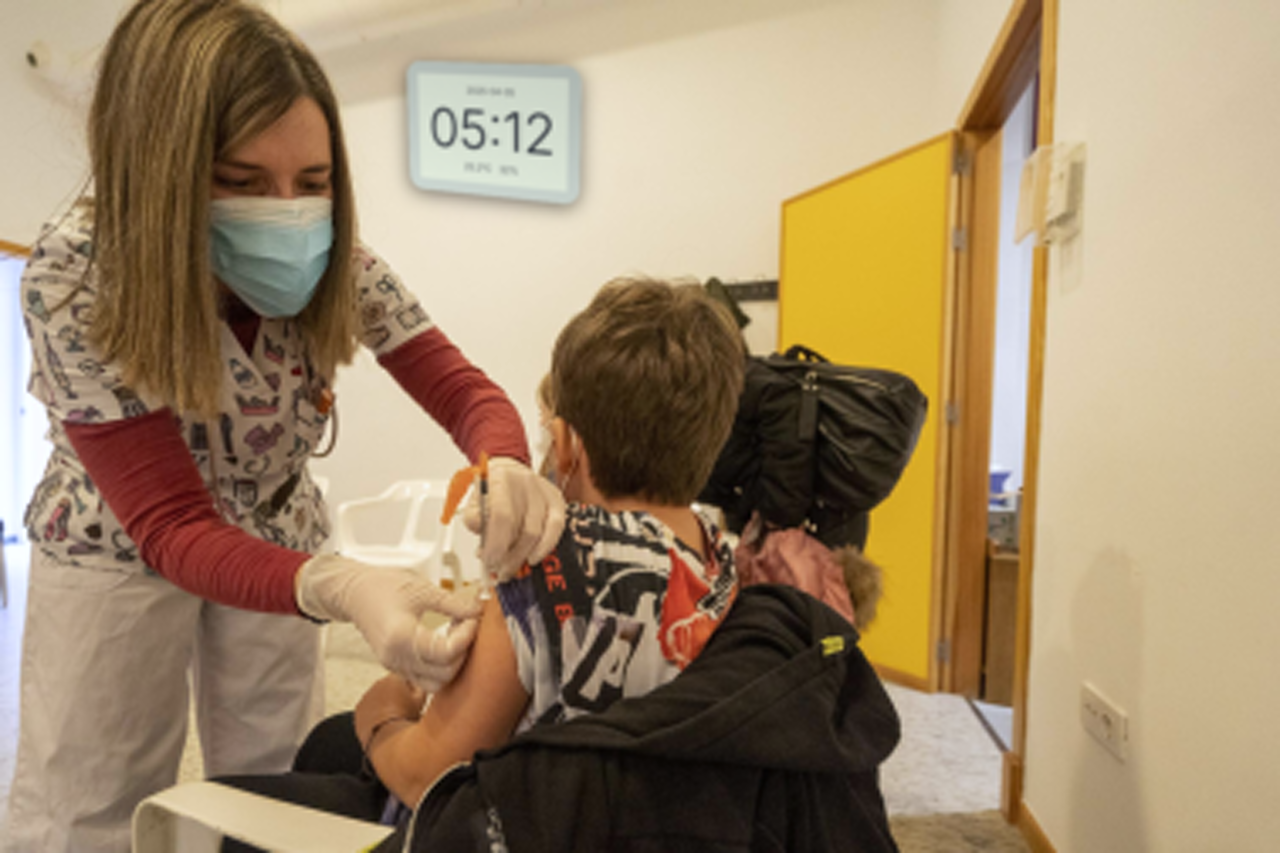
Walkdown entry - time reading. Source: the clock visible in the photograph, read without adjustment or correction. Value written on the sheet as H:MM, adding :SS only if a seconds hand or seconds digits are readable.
5:12
